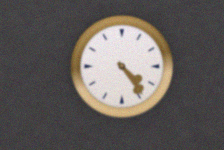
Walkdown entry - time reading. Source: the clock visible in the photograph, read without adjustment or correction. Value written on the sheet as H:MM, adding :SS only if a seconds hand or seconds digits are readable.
4:24
